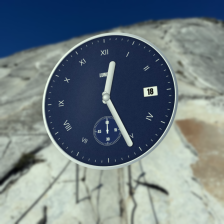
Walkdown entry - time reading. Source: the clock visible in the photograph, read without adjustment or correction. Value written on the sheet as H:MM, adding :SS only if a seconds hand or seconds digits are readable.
12:26
